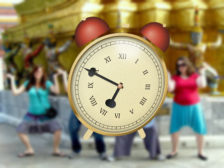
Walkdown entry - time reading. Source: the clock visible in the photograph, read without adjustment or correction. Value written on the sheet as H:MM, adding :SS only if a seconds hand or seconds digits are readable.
6:49
